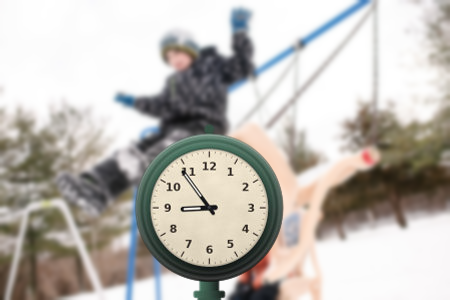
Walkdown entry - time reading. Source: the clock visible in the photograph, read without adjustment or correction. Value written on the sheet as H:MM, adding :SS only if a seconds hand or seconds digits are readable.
8:54
